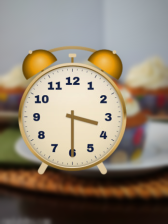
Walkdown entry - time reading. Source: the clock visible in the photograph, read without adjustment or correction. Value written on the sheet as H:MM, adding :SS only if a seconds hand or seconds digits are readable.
3:30
